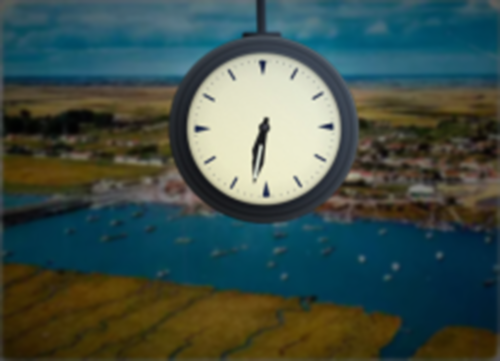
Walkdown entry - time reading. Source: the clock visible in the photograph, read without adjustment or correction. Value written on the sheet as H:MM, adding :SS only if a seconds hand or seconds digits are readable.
6:32
